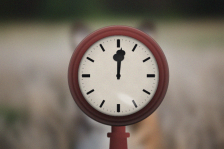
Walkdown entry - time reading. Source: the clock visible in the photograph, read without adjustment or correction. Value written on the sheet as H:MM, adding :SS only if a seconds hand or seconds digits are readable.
12:01
